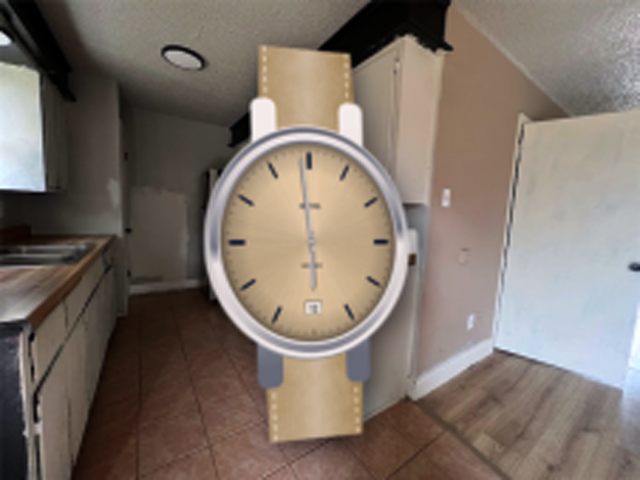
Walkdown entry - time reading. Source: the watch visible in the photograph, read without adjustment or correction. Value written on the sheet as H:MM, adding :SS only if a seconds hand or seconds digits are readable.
5:59
